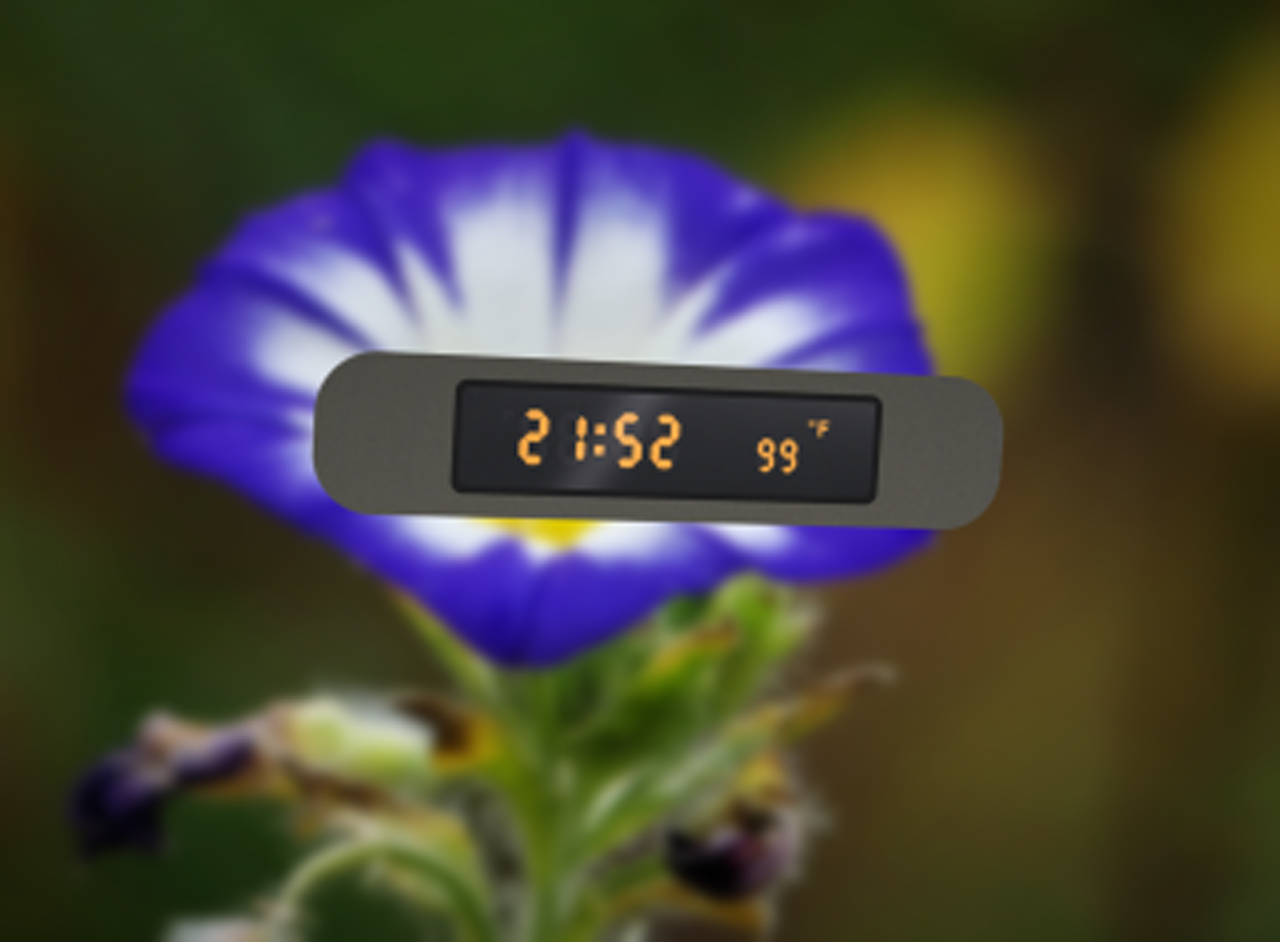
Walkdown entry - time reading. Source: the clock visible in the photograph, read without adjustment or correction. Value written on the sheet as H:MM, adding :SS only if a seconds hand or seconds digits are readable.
21:52
